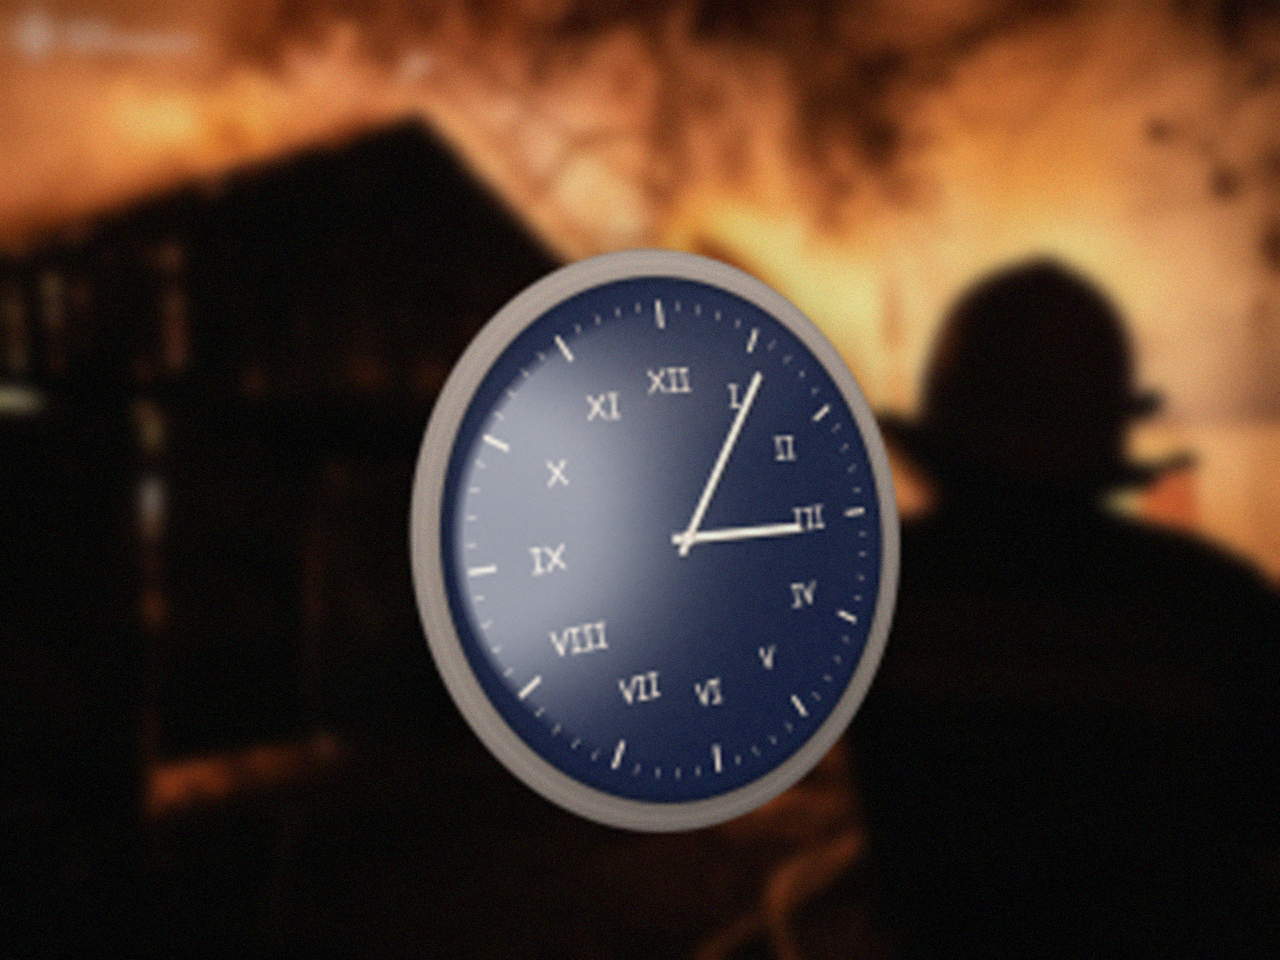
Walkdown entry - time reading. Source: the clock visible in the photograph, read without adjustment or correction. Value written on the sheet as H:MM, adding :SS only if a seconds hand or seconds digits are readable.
3:06
